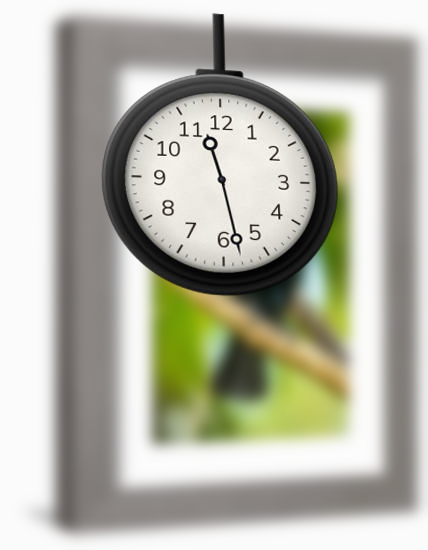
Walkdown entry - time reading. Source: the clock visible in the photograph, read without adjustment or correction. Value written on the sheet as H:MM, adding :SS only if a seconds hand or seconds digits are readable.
11:28
